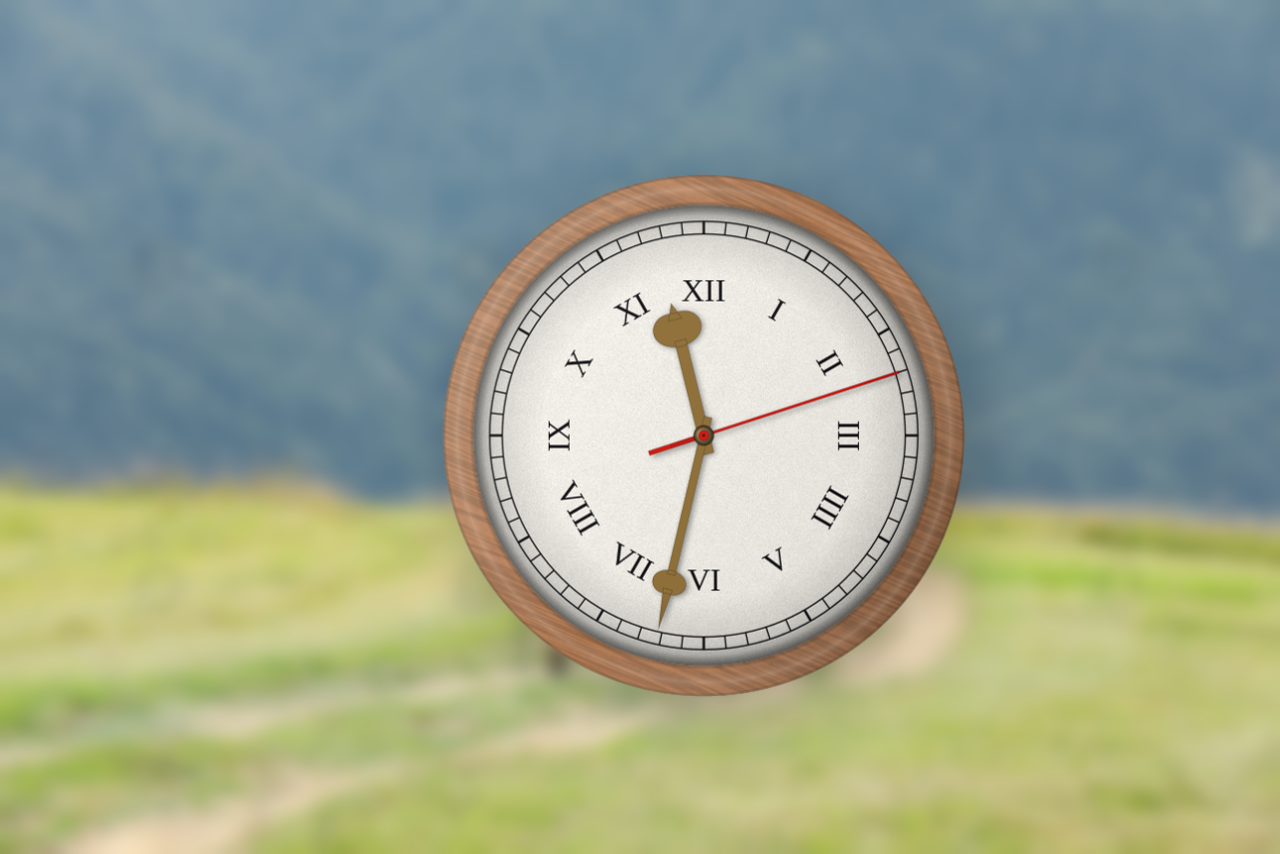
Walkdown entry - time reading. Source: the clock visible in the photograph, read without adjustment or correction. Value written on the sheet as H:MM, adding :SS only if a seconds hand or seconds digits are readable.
11:32:12
